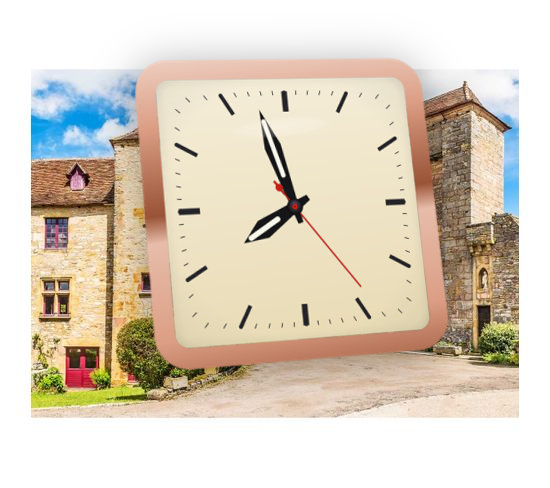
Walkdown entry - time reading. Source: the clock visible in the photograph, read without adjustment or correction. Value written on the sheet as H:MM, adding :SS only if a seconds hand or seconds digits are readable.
7:57:24
